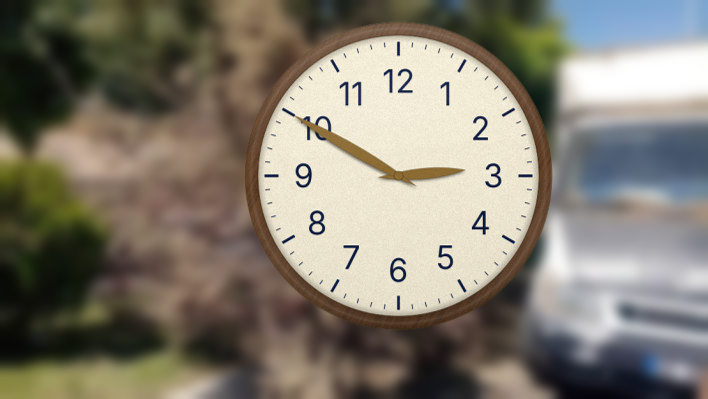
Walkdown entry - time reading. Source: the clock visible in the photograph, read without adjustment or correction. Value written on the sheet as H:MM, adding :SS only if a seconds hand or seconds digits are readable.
2:50
